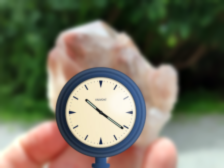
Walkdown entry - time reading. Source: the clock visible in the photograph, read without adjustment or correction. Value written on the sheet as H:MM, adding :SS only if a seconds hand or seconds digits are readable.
10:21
